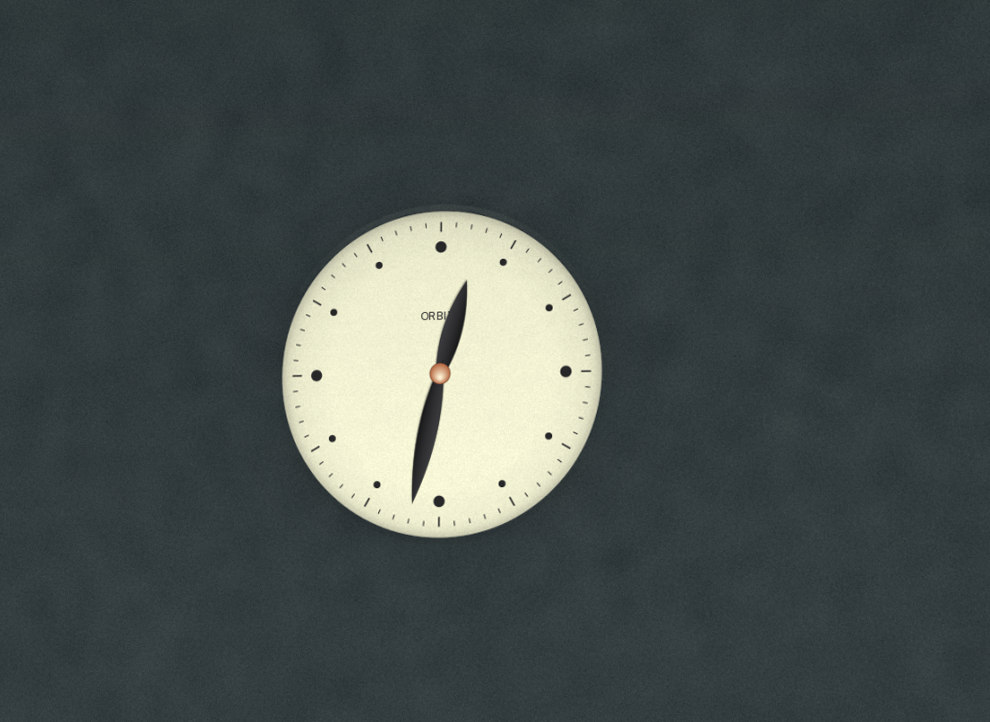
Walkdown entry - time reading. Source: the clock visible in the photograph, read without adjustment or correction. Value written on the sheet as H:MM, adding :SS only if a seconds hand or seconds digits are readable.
12:32
